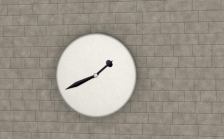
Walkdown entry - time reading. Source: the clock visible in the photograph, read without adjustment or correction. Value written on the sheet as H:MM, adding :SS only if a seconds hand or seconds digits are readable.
1:41
